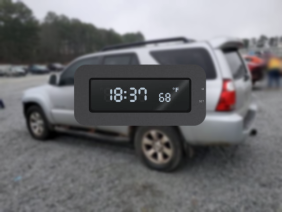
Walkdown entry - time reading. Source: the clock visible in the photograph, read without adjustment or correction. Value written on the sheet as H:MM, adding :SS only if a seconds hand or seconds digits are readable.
18:37
